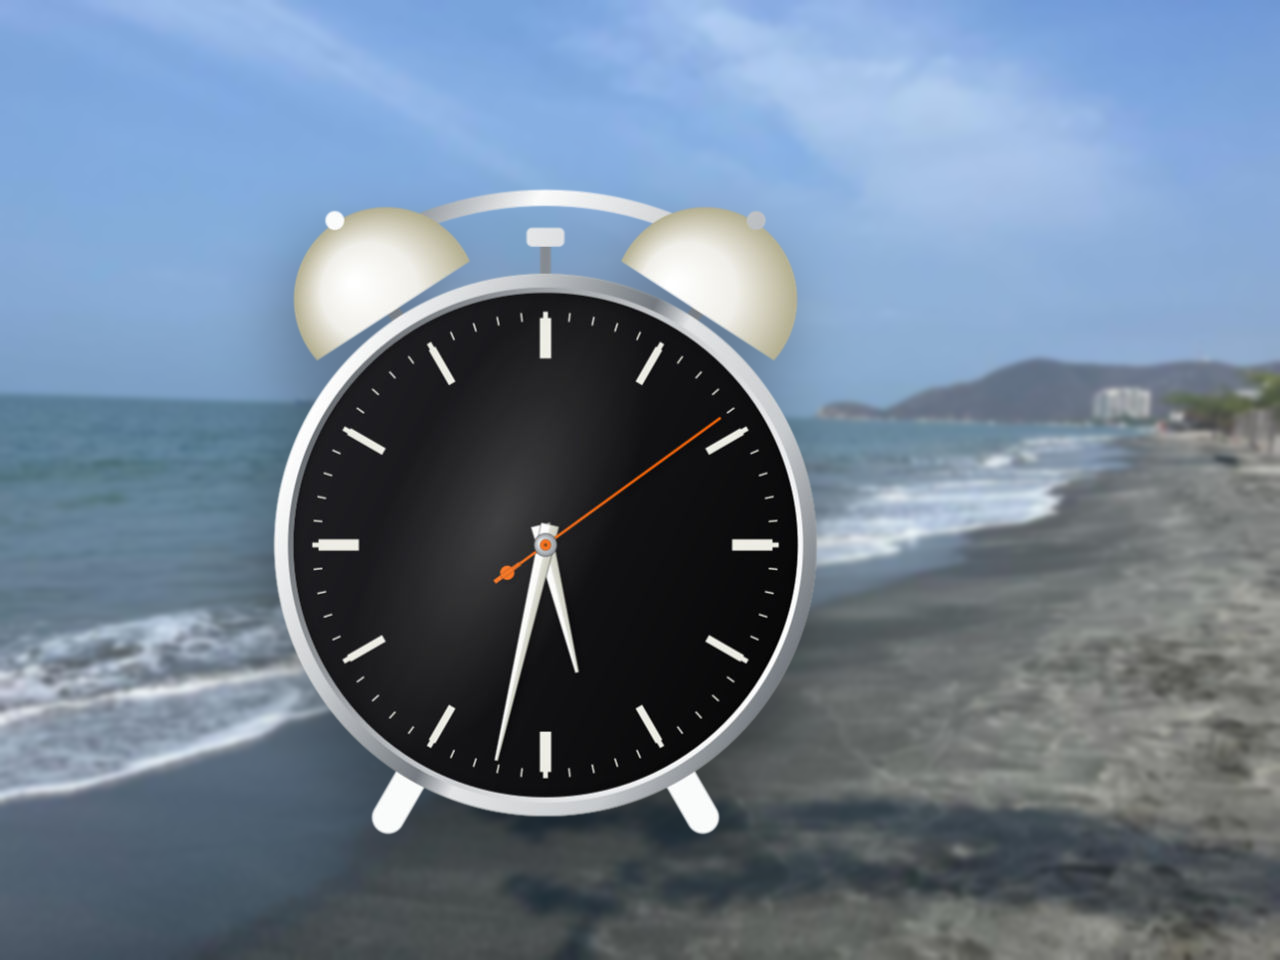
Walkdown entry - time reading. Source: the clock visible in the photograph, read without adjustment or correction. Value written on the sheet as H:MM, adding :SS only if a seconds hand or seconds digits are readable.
5:32:09
